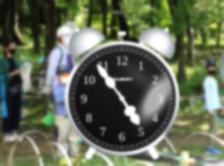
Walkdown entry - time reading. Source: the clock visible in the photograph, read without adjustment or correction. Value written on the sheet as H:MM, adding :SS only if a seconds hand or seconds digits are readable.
4:54
